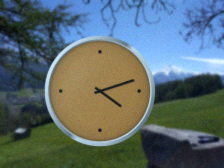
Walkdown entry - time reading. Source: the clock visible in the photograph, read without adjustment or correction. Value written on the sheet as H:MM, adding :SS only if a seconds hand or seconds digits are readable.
4:12
